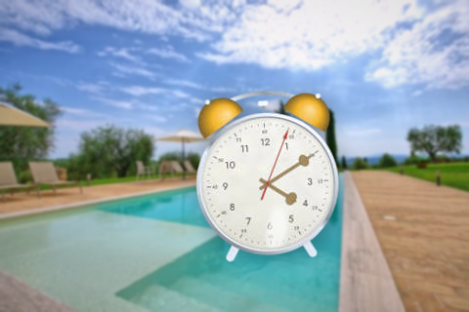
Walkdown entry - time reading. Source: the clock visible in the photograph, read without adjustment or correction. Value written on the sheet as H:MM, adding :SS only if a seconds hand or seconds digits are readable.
4:10:04
